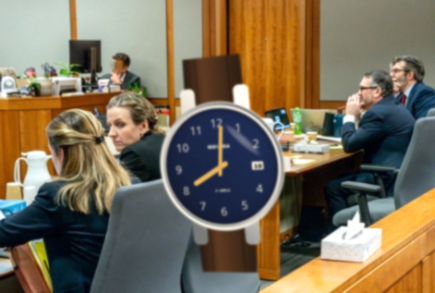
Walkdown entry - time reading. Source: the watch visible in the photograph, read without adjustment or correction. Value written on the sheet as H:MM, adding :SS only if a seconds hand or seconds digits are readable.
8:01
